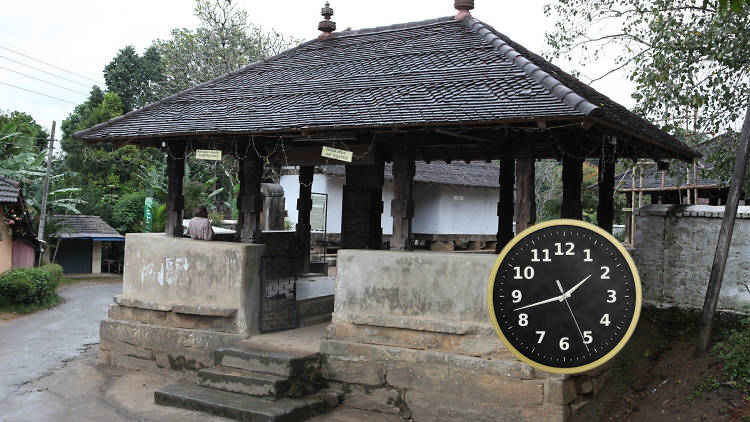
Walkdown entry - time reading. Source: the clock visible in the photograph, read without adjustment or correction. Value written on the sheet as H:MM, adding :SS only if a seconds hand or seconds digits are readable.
1:42:26
